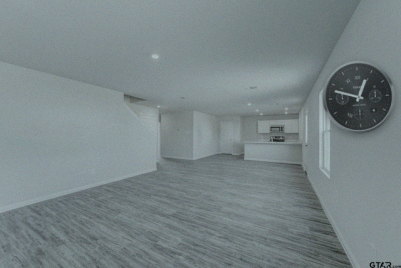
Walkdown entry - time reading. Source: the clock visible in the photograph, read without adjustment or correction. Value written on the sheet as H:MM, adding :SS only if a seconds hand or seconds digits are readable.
12:48
